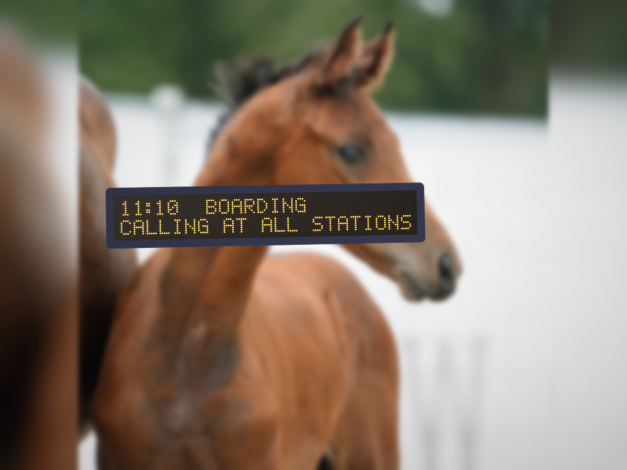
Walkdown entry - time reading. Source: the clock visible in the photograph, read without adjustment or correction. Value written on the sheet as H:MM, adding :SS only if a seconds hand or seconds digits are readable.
11:10
